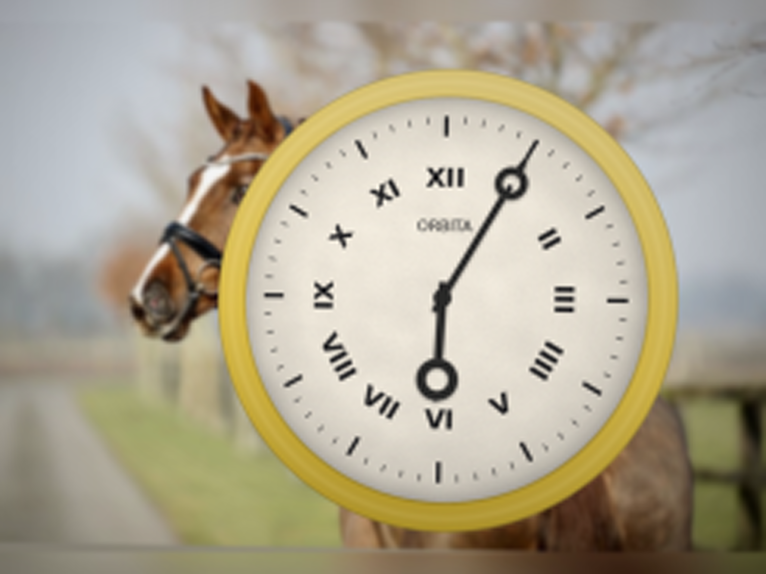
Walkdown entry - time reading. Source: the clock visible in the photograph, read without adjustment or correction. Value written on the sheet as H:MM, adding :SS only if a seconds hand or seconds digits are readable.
6:05
